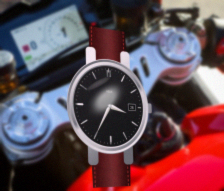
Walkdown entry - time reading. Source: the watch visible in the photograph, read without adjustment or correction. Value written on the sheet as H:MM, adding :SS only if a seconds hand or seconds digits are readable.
3:35
